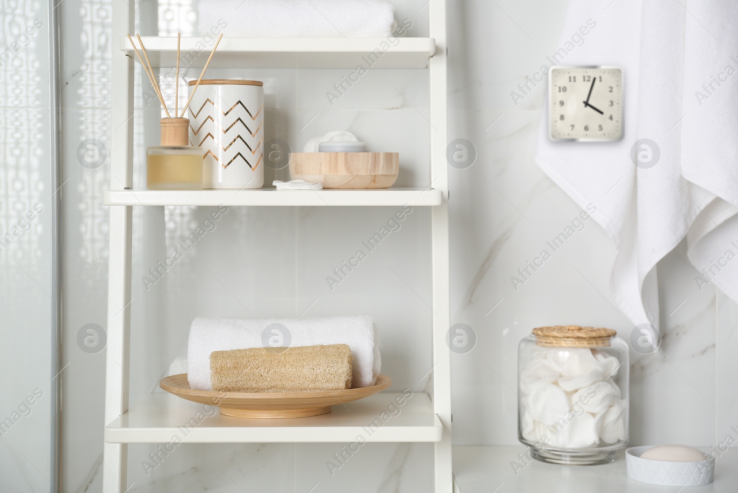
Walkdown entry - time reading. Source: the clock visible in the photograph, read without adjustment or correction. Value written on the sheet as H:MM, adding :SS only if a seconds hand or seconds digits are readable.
4:03
